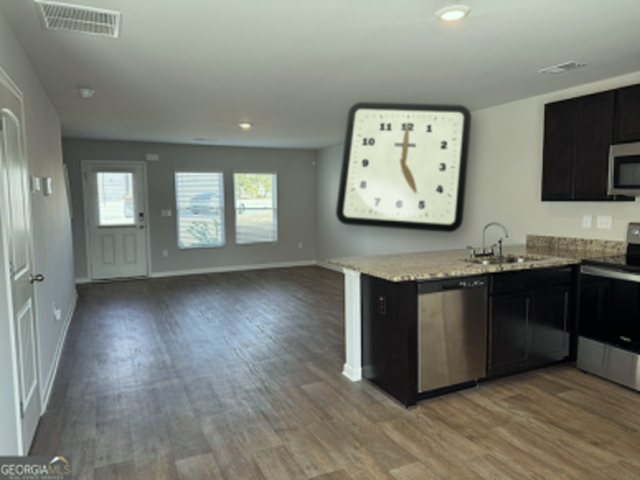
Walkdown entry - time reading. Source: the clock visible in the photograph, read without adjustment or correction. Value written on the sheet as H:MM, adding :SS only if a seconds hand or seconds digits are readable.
5:00
